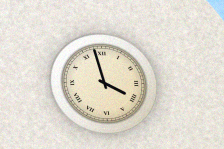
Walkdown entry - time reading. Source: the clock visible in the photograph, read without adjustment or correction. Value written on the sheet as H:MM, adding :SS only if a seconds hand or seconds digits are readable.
3:58
